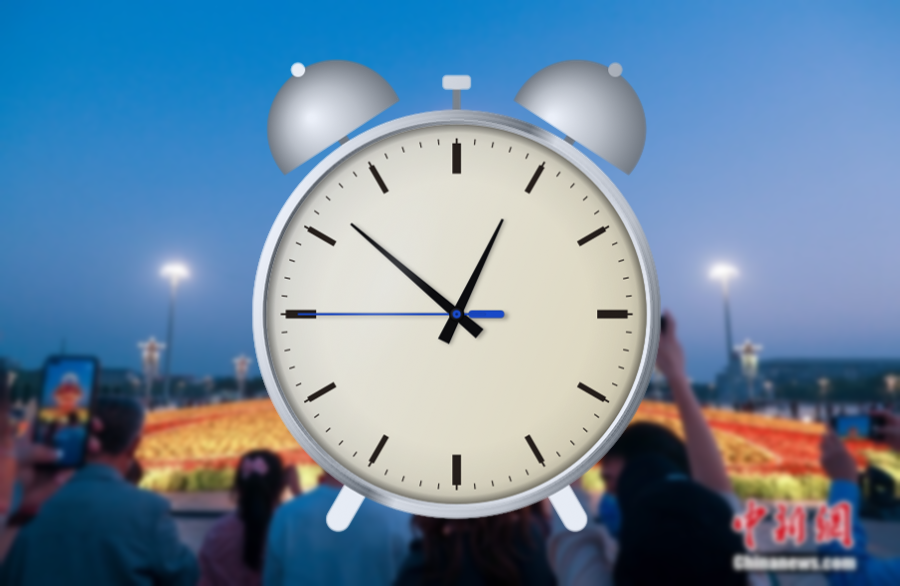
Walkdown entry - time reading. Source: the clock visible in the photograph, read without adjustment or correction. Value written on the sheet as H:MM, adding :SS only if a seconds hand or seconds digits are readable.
12:51:45
